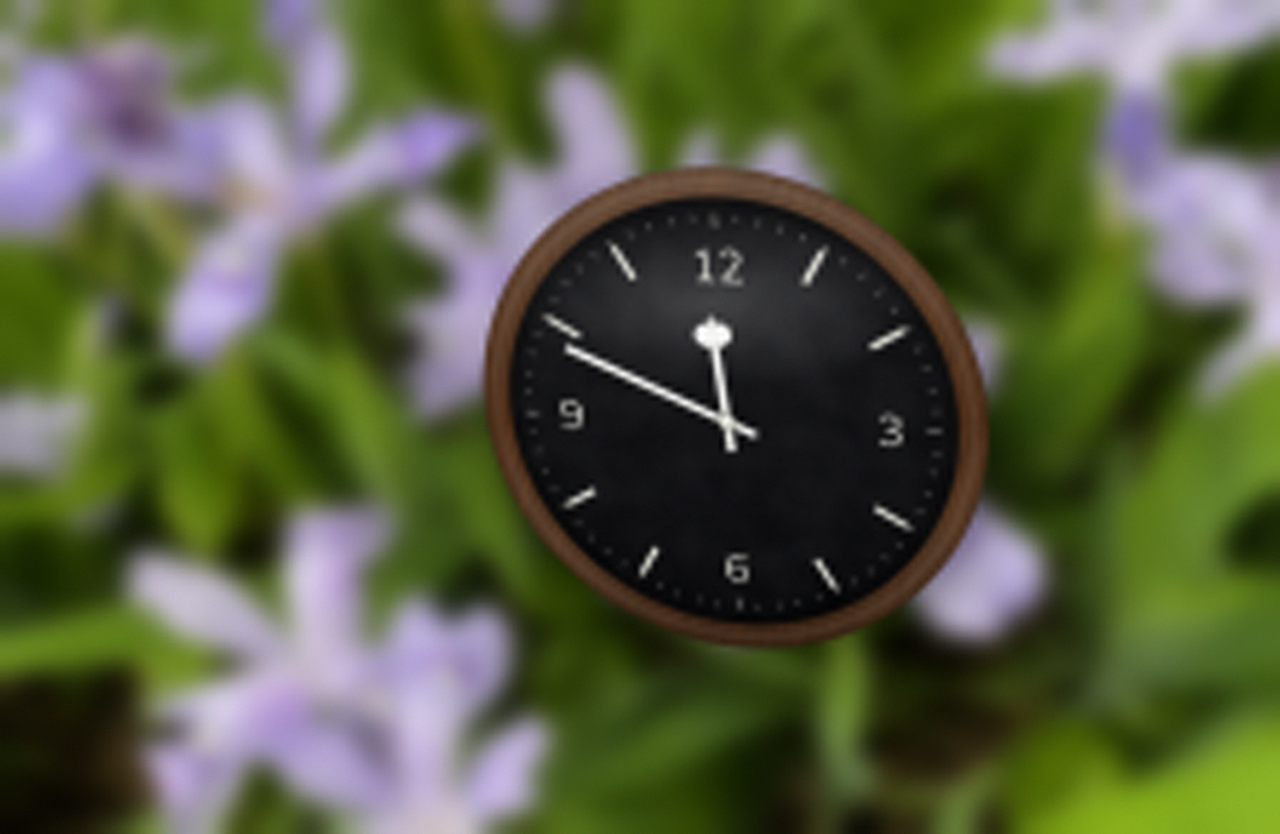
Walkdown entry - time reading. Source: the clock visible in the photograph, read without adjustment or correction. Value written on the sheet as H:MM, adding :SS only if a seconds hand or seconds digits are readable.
11:49
